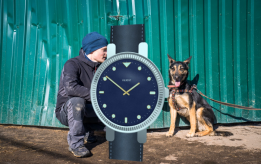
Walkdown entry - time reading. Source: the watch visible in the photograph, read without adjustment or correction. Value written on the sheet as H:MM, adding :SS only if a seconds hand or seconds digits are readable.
1:51
